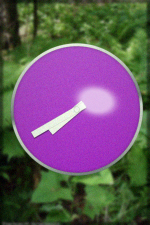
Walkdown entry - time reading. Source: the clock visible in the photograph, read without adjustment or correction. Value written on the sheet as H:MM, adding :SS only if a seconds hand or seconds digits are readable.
7:40
